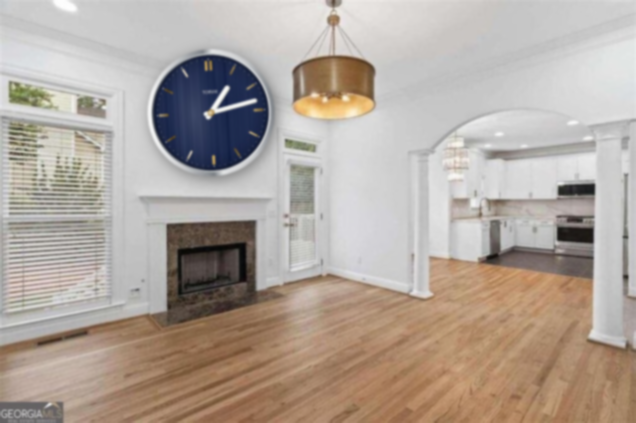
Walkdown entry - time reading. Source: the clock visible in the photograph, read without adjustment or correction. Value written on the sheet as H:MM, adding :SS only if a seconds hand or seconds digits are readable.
1:13
